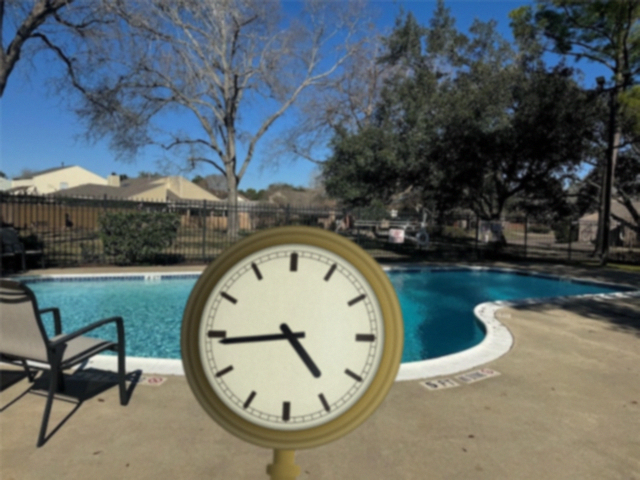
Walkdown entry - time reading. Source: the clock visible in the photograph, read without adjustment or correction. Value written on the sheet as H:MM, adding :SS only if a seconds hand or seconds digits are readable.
4:44
